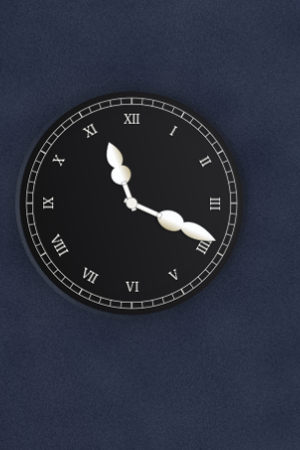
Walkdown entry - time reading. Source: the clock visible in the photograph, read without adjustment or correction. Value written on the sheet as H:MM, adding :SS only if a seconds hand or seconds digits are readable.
11:19
